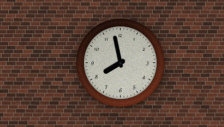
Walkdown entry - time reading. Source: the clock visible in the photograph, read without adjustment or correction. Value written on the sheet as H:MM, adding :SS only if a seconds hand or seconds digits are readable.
7:58
